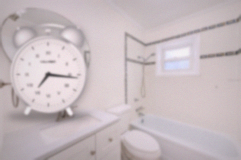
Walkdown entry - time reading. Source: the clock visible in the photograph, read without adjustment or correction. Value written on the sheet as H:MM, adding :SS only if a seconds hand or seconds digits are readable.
7:16
